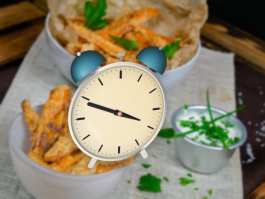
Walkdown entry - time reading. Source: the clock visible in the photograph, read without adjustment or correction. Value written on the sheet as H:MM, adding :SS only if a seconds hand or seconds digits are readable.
3:49
